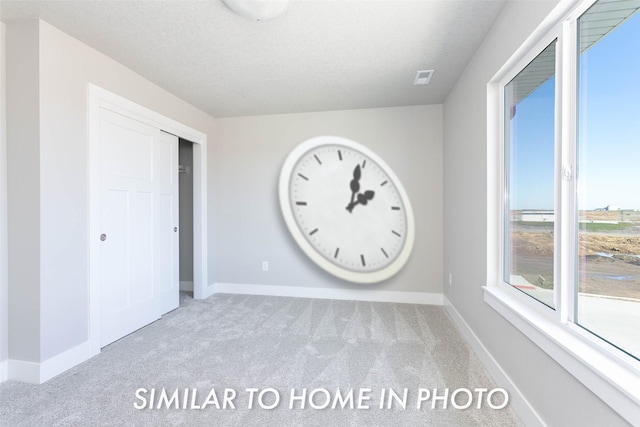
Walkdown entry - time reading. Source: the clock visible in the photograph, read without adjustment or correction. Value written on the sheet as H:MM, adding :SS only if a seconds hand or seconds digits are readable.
2:04
